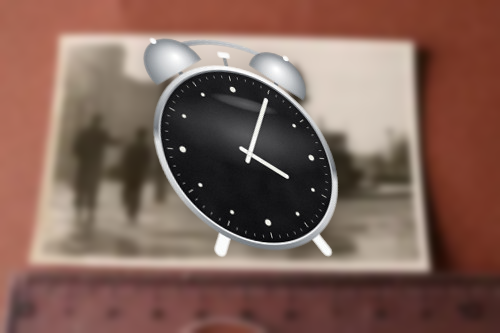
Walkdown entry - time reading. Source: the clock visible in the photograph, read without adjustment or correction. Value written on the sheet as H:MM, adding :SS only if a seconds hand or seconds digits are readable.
4:05
